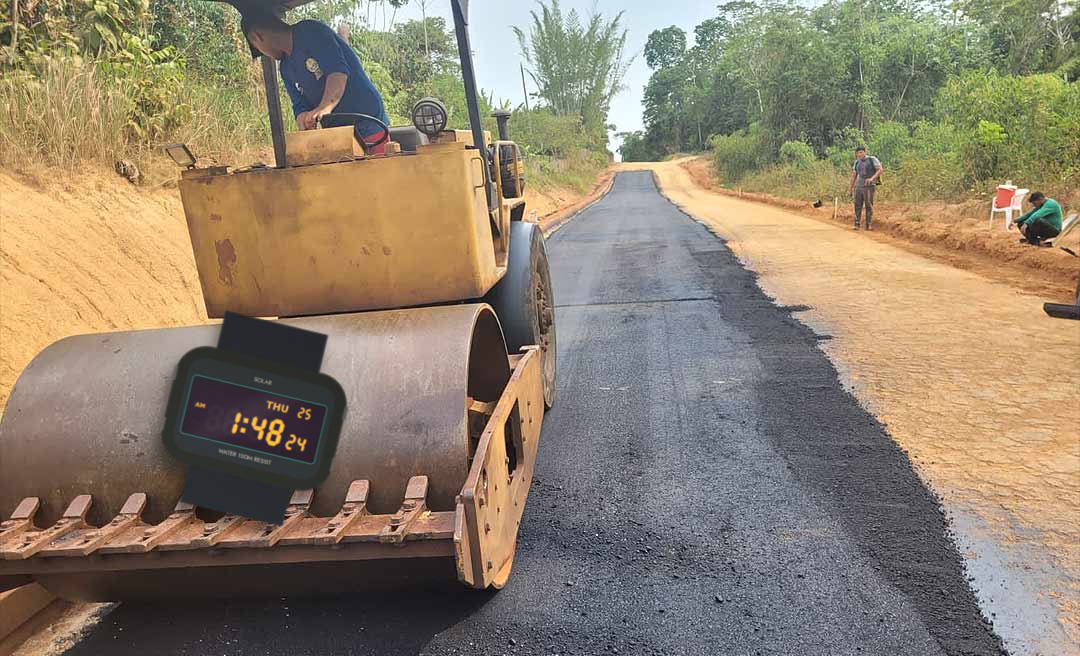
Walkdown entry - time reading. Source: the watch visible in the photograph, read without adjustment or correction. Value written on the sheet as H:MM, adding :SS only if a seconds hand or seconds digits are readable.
1:48:24
